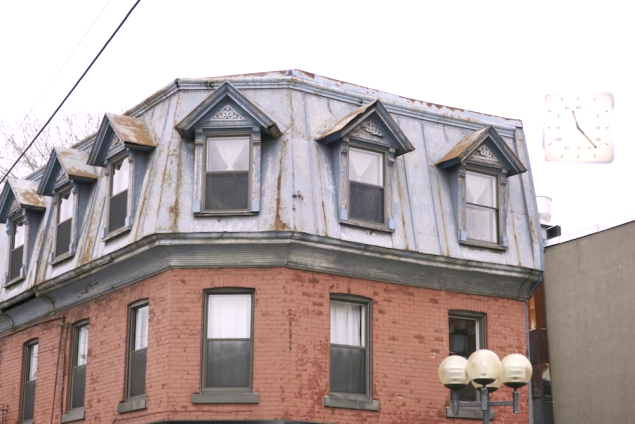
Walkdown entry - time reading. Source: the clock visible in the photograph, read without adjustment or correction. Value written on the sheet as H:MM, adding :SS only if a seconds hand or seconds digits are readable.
11:23
